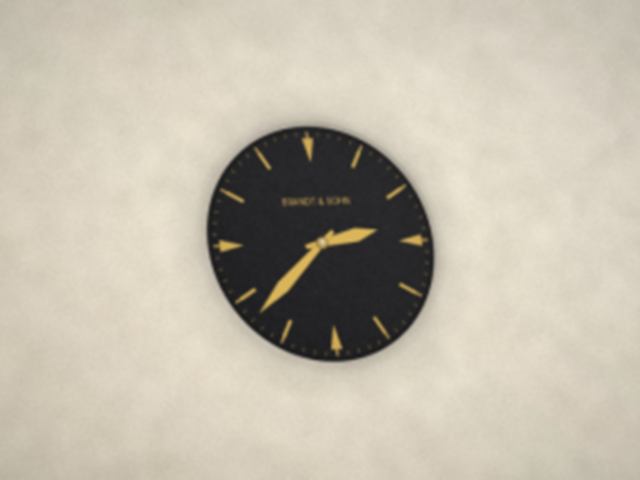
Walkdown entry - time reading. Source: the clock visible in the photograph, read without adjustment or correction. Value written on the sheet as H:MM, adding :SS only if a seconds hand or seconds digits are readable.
2:38
